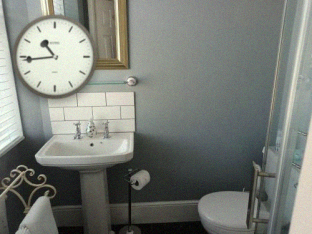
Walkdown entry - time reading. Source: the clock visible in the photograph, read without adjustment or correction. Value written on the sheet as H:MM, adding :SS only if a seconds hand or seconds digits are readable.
10:44
